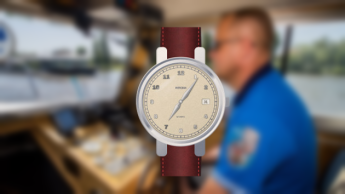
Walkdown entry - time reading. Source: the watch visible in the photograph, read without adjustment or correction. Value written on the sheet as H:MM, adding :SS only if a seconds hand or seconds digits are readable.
7:06
